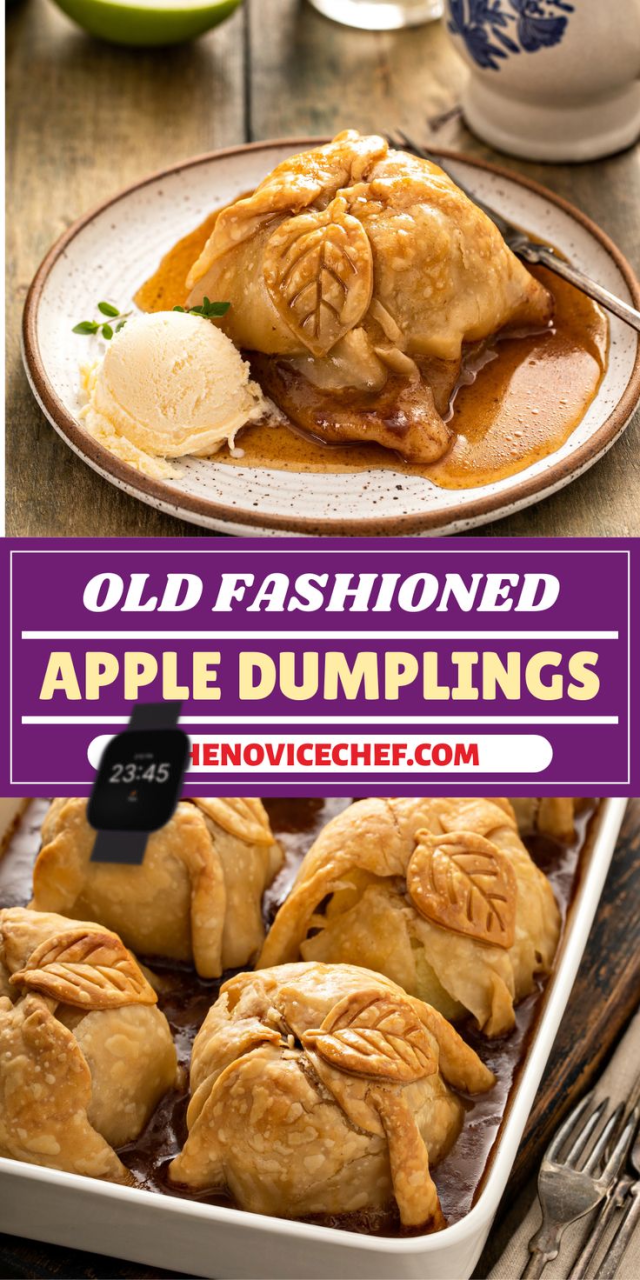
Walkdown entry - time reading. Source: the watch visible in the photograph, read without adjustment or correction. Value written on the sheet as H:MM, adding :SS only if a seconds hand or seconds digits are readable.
23:45
